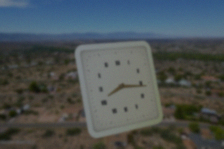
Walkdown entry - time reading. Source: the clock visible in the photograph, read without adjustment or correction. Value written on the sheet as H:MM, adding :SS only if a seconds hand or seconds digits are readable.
8:16
